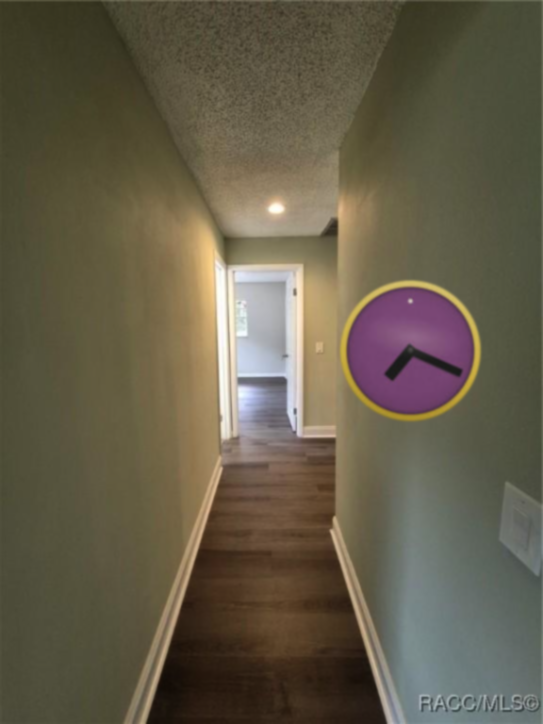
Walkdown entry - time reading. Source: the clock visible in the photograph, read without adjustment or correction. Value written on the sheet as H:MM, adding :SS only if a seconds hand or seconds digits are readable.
7:19
